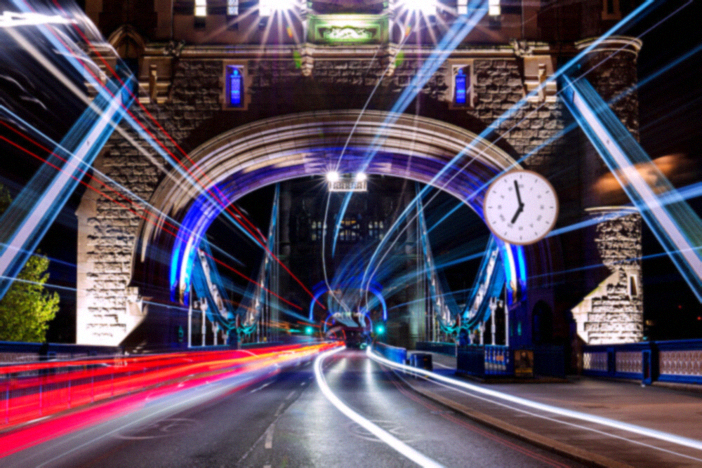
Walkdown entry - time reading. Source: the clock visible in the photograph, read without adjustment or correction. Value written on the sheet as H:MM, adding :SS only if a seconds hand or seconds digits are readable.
6:58
